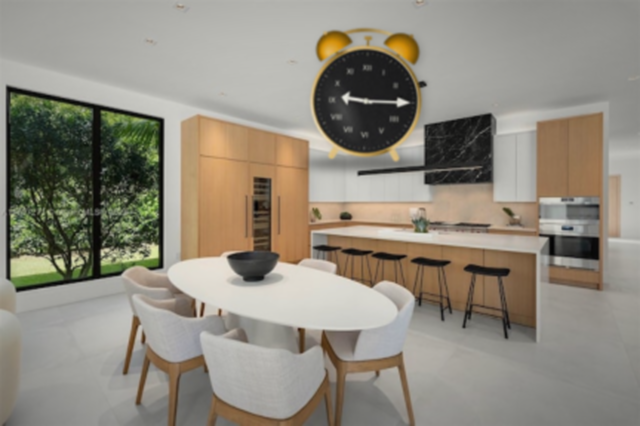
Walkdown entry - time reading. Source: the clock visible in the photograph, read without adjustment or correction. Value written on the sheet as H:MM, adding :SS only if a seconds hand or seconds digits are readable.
9:15
